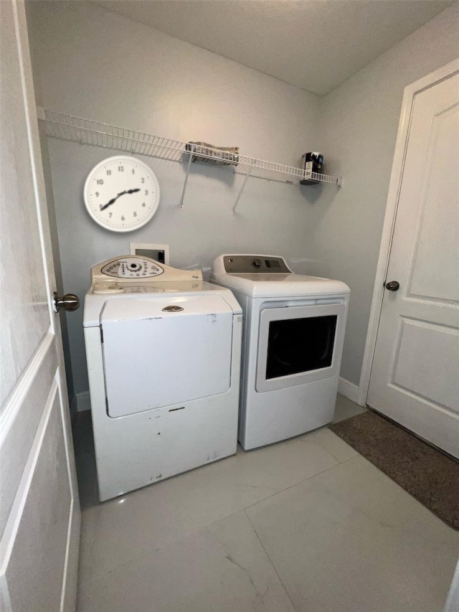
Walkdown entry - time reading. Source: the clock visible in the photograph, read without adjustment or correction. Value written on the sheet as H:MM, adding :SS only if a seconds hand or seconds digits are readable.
2:39
